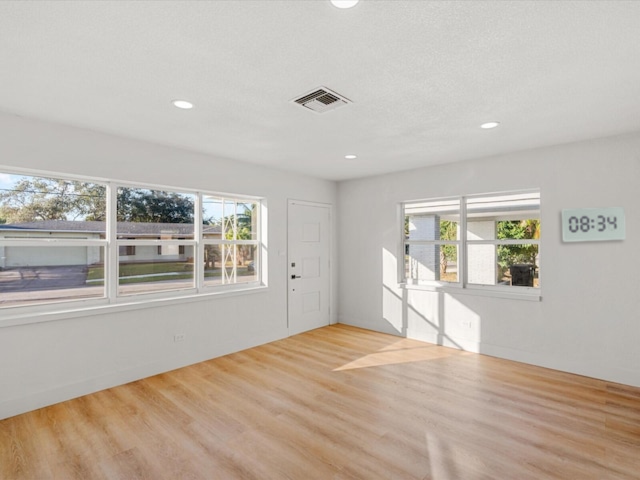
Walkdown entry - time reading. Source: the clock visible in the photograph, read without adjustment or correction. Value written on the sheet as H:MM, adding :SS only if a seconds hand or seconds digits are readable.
8:34
